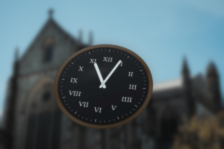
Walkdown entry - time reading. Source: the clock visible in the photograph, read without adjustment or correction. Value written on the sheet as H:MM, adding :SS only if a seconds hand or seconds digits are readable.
11:04
